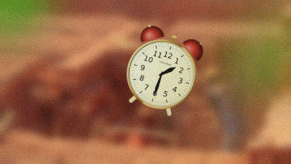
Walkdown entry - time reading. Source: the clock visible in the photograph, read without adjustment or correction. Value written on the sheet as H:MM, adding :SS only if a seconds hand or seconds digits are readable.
1:30
